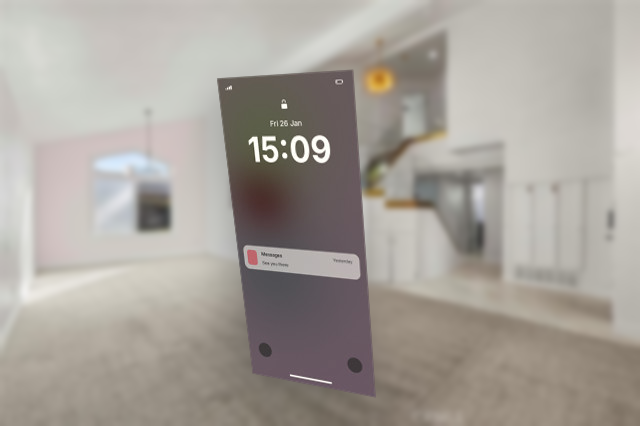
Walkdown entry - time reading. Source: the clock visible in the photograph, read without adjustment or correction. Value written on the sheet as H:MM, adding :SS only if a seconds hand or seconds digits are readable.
15:09
